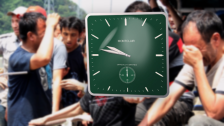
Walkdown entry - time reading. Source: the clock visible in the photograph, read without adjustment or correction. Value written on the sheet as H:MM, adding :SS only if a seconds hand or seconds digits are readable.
9:47
